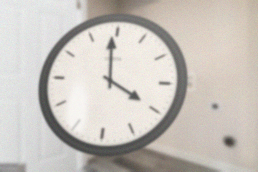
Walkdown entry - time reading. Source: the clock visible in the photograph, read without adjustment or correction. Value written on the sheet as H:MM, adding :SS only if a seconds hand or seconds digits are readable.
3:59
